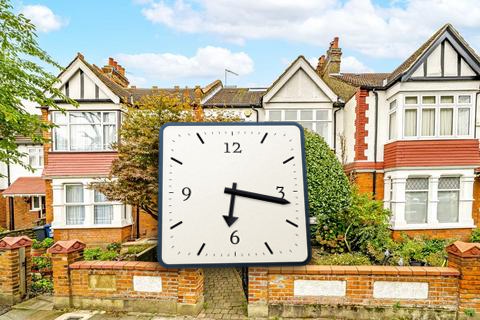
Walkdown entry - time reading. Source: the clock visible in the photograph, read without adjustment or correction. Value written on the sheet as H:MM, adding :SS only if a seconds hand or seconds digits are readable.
6:17
